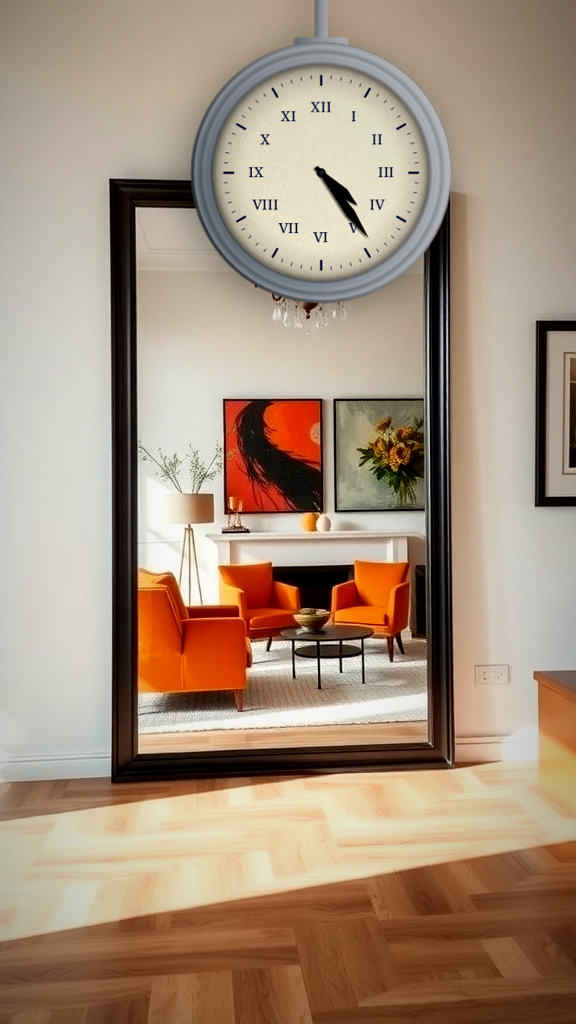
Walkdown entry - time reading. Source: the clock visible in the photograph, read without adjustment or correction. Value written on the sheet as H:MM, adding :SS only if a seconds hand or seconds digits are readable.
4:24
